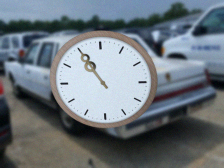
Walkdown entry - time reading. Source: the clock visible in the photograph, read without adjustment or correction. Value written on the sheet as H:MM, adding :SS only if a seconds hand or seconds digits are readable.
10:55
